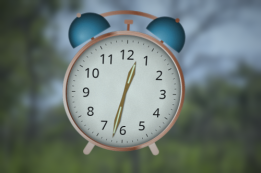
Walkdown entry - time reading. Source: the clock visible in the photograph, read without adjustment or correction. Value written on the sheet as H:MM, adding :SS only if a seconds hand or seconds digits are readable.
12:32
